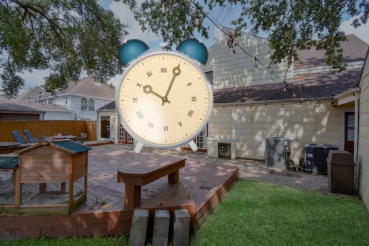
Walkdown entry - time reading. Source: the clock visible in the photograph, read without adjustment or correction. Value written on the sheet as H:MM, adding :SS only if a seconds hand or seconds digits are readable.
10:04
